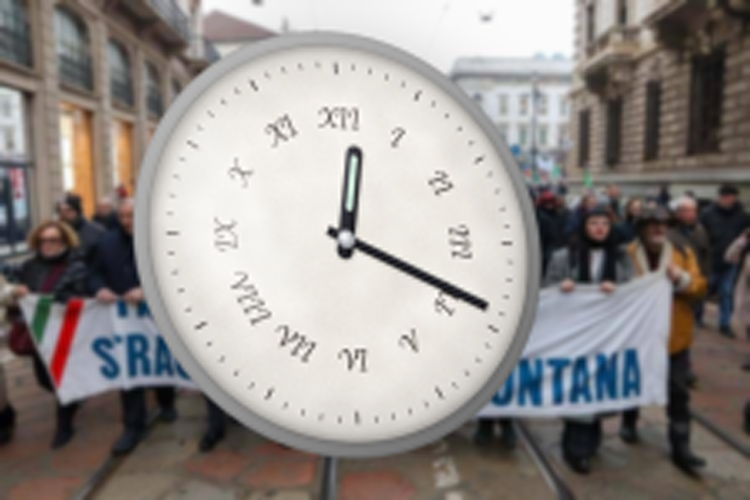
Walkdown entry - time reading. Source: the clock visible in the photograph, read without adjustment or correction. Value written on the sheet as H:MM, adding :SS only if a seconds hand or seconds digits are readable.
12:19
